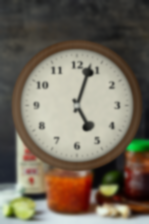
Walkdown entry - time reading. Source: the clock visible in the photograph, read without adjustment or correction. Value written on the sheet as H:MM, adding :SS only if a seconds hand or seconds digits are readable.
5:03
